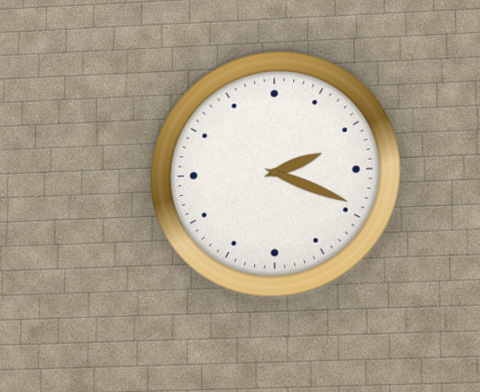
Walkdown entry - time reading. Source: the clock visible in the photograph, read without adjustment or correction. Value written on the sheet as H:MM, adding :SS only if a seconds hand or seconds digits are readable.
2:19
